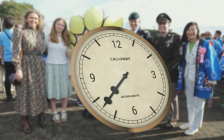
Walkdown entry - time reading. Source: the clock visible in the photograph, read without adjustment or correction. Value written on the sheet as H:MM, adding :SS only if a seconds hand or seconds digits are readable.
7:38
